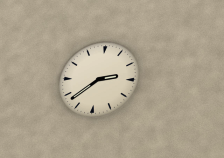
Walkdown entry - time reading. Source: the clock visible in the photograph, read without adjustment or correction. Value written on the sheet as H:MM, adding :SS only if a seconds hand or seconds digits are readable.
2:38
